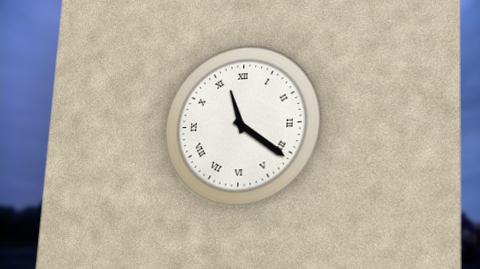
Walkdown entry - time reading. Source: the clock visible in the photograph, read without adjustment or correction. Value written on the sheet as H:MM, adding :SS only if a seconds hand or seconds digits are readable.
11:21
